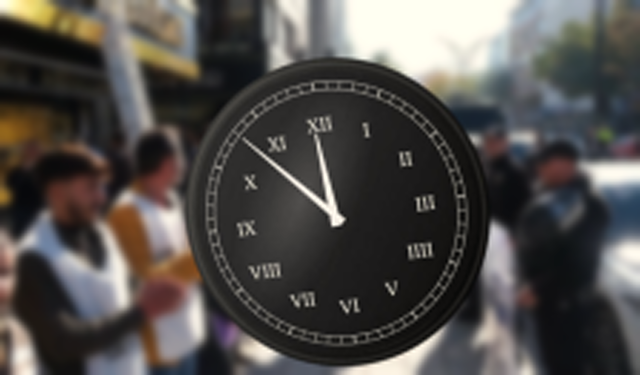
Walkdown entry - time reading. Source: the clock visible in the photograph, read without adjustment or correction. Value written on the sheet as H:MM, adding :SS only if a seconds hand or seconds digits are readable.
11:53
